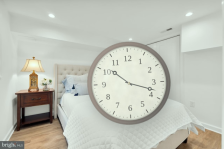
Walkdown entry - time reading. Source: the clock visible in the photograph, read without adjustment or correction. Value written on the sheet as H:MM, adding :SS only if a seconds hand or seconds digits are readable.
10:18
